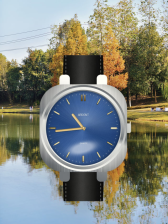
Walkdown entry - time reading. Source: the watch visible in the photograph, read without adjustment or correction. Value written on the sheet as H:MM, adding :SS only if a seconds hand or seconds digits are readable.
10:44
